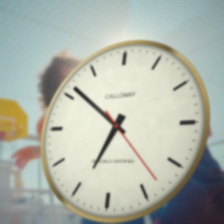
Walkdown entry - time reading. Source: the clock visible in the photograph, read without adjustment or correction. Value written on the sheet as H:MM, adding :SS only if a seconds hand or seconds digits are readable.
6:51:23
